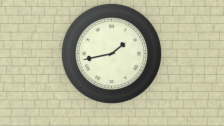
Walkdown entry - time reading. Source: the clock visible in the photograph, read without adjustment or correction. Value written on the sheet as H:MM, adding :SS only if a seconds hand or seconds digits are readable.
1:43
